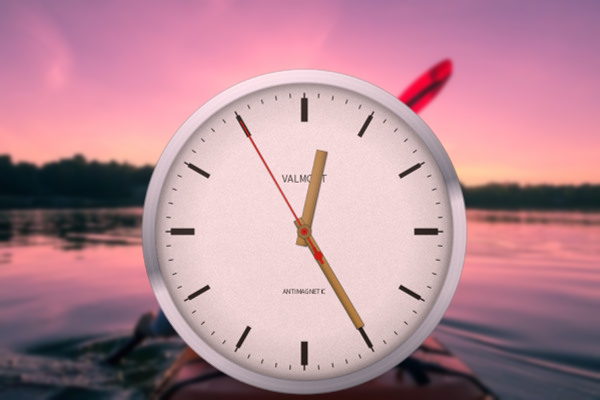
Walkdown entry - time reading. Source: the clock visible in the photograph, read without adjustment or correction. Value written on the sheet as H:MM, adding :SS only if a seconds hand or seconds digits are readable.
12:24:55
